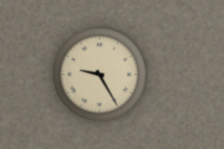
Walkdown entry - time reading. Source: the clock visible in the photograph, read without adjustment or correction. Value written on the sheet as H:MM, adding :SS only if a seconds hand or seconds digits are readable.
9:25
